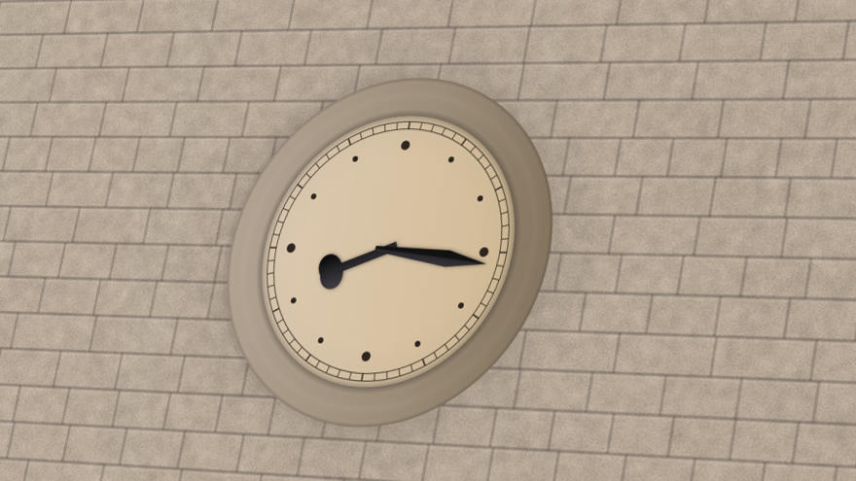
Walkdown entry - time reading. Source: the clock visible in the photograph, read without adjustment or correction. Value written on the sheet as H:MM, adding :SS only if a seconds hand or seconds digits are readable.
8:16
